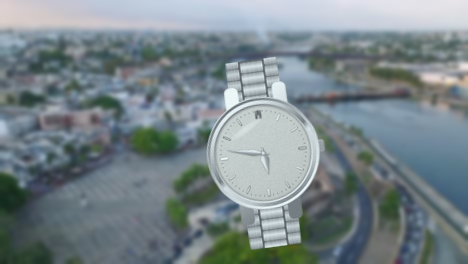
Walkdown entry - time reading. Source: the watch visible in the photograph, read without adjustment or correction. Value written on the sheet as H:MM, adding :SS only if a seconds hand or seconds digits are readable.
5:47
